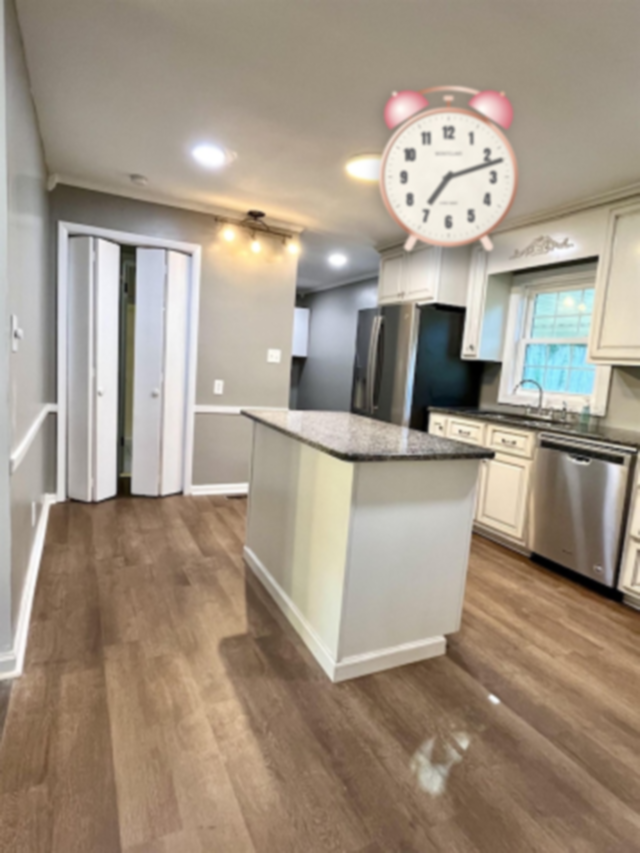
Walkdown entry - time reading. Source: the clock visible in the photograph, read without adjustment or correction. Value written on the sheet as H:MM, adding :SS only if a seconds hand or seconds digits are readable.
7:12
